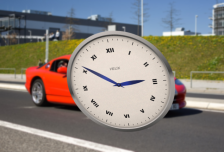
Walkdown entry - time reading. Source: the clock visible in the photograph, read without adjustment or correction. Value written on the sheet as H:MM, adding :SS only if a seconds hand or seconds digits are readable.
2:51
